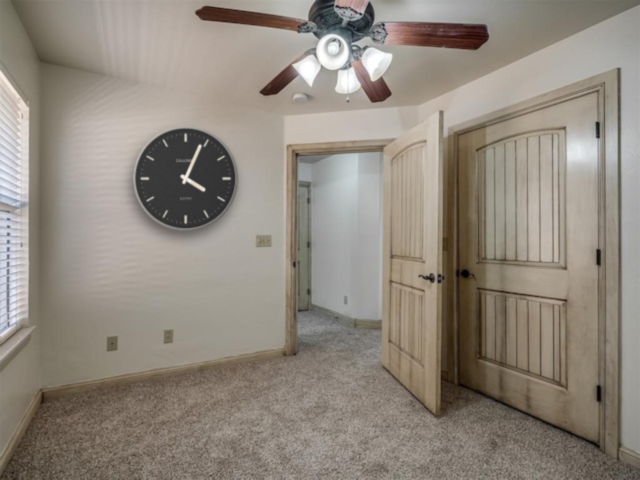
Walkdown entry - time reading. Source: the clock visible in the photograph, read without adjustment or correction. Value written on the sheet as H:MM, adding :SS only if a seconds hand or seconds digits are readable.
4:04
